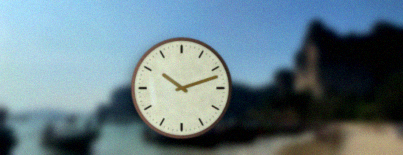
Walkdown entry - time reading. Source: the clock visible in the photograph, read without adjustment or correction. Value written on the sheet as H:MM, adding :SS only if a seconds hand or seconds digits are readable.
10:12
